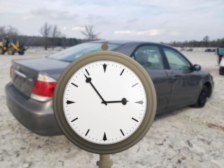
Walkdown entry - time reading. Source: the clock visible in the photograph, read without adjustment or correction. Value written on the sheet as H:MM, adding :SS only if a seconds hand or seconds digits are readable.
2:54
